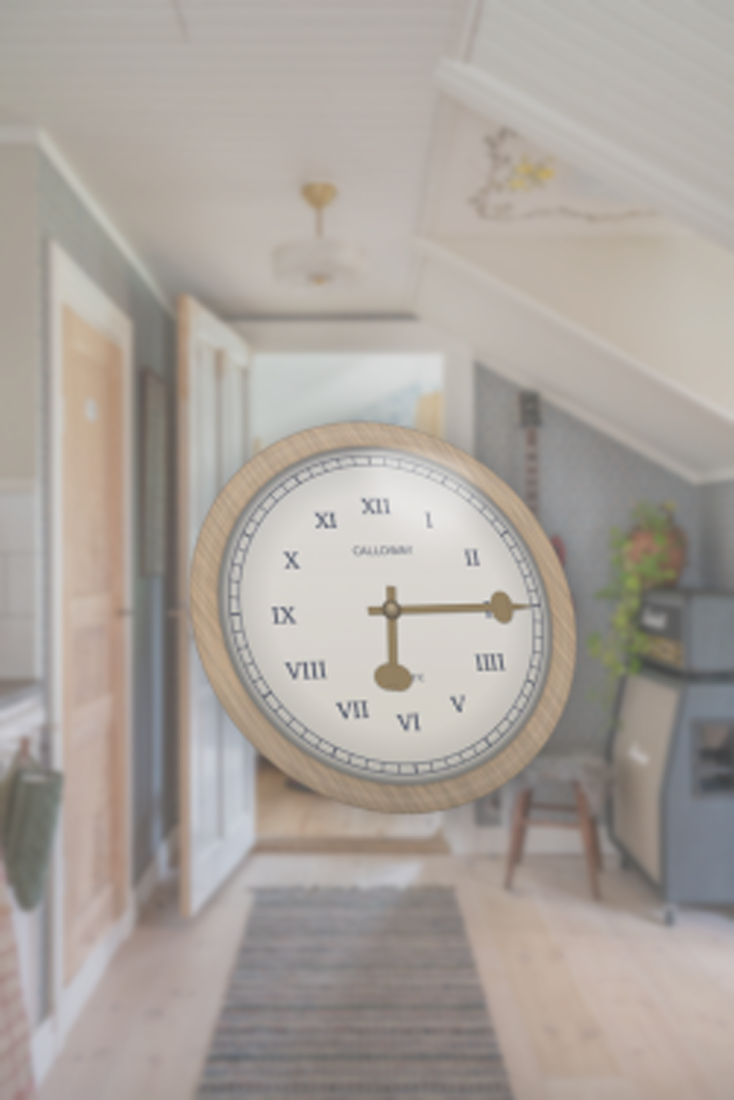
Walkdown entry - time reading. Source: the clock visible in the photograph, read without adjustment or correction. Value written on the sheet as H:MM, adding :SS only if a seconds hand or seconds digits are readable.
6:15
